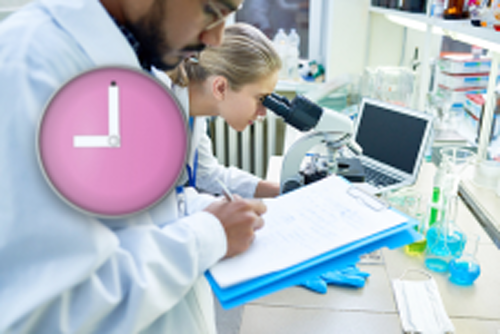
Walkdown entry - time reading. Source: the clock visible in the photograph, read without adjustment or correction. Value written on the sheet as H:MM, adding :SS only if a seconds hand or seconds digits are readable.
9:00
